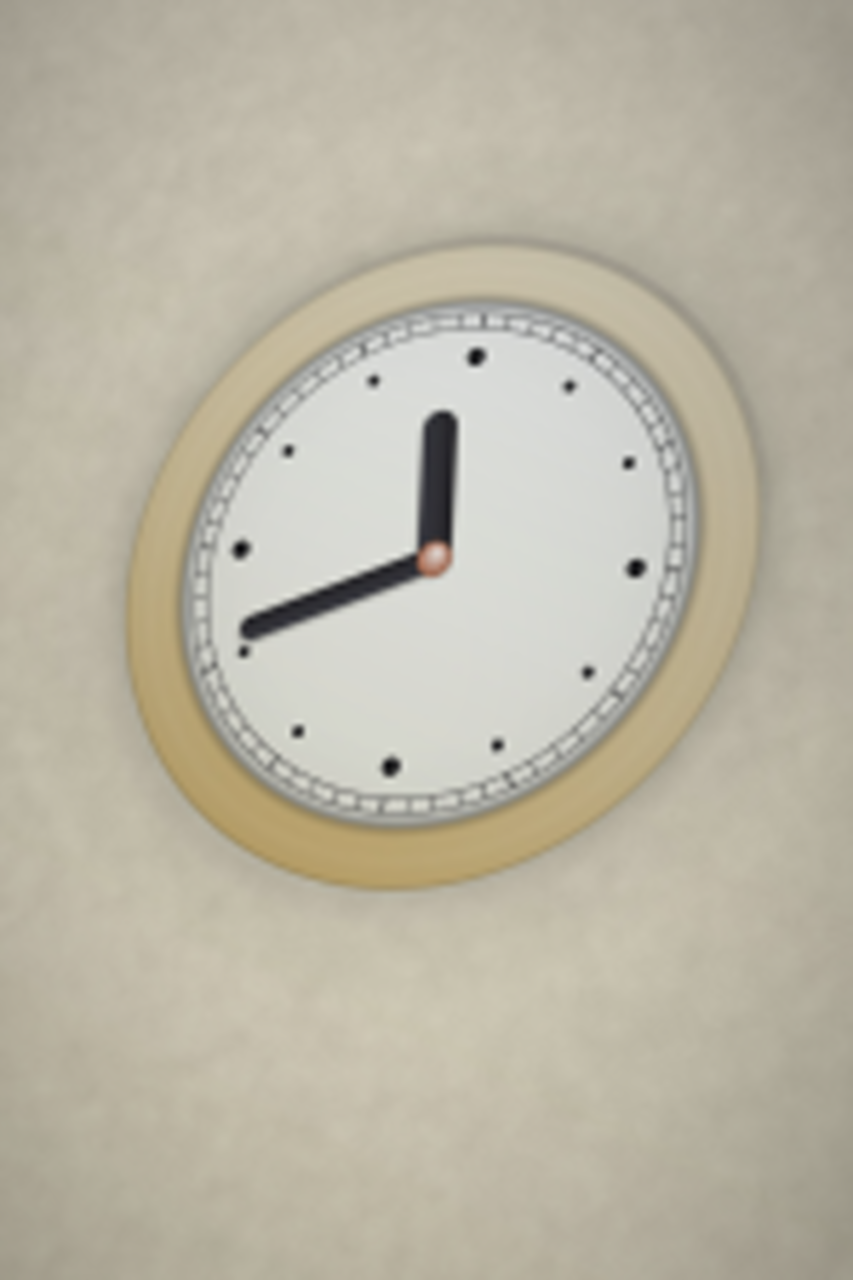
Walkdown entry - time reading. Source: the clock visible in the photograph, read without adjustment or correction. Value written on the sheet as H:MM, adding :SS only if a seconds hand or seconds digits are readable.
11:41
